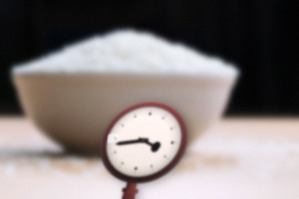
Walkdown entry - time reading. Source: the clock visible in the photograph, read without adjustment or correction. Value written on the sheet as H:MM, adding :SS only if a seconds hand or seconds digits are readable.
3:43
